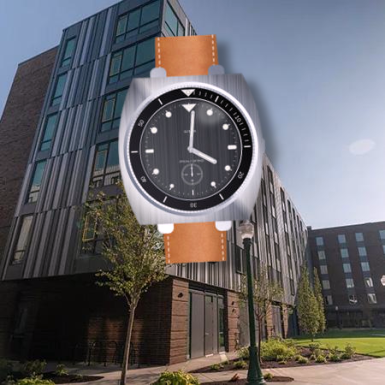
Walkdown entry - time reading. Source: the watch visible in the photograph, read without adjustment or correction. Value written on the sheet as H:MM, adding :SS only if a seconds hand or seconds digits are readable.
4:01
